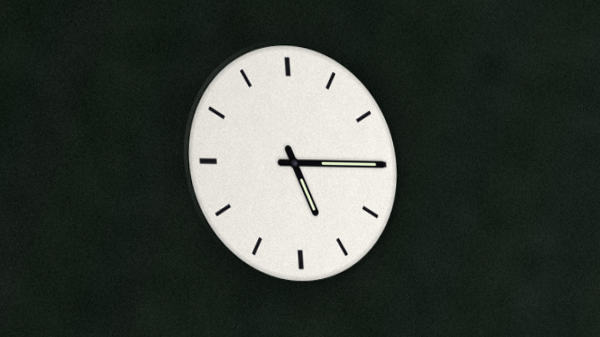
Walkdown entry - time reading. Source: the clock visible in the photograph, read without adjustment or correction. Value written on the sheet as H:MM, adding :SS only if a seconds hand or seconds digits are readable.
5:15
